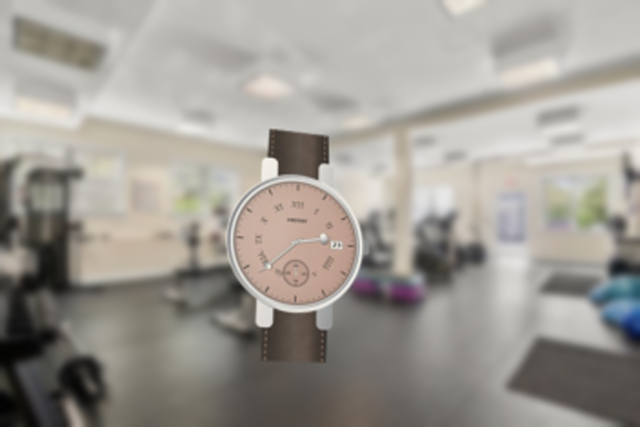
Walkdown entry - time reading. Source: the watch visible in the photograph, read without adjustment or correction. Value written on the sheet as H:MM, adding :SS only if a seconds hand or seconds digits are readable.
2:38
